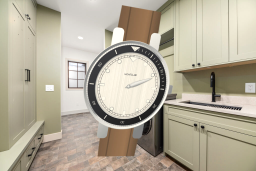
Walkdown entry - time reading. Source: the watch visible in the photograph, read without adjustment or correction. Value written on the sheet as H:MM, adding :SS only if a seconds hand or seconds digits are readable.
2:11
